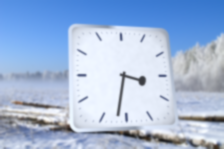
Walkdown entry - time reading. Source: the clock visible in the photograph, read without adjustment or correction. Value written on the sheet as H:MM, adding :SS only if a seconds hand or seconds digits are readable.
3:32
